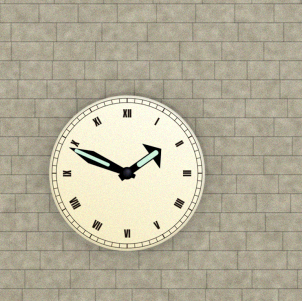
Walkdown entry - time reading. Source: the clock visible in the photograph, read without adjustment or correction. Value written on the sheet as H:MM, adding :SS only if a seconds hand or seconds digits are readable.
1:49
